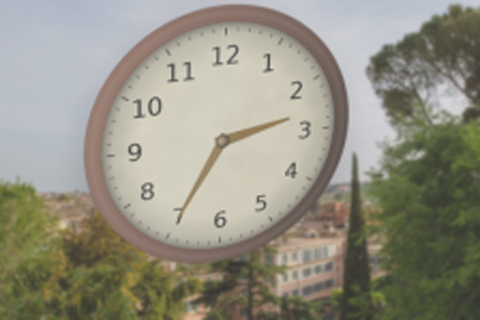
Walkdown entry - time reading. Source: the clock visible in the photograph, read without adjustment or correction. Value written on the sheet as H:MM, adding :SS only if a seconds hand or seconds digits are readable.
2:35
